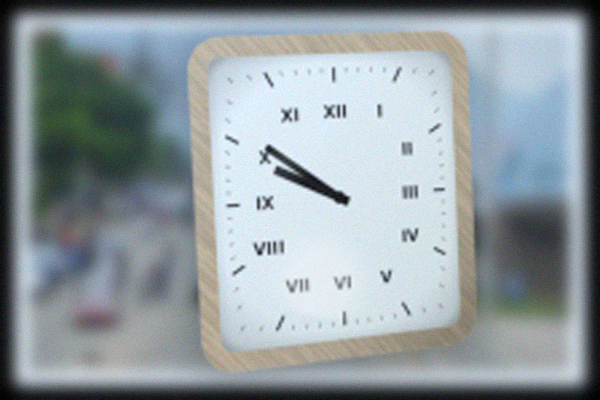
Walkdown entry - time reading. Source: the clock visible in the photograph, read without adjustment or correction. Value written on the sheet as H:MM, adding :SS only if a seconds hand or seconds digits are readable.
9:51
